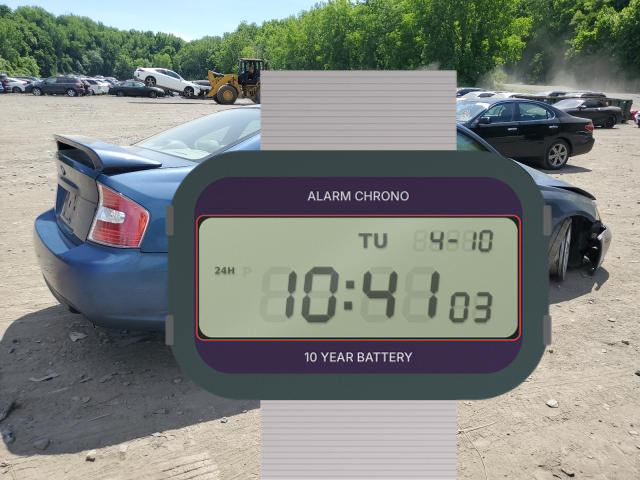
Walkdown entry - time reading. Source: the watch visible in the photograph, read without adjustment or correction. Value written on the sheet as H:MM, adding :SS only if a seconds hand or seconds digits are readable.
10:41:03
